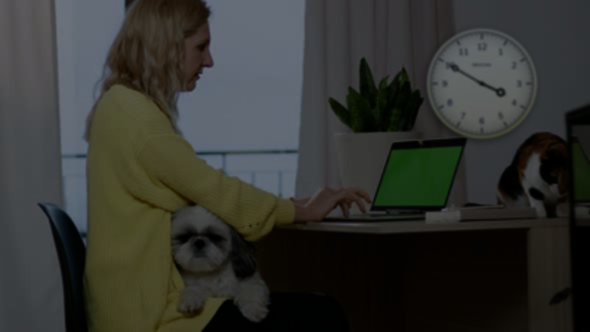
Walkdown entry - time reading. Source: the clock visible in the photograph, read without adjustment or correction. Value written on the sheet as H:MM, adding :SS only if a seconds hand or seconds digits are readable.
3:50
